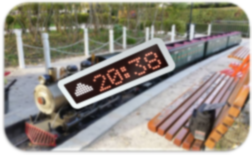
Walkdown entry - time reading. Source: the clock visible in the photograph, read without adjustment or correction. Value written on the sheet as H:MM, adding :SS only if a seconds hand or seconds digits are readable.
20:38
